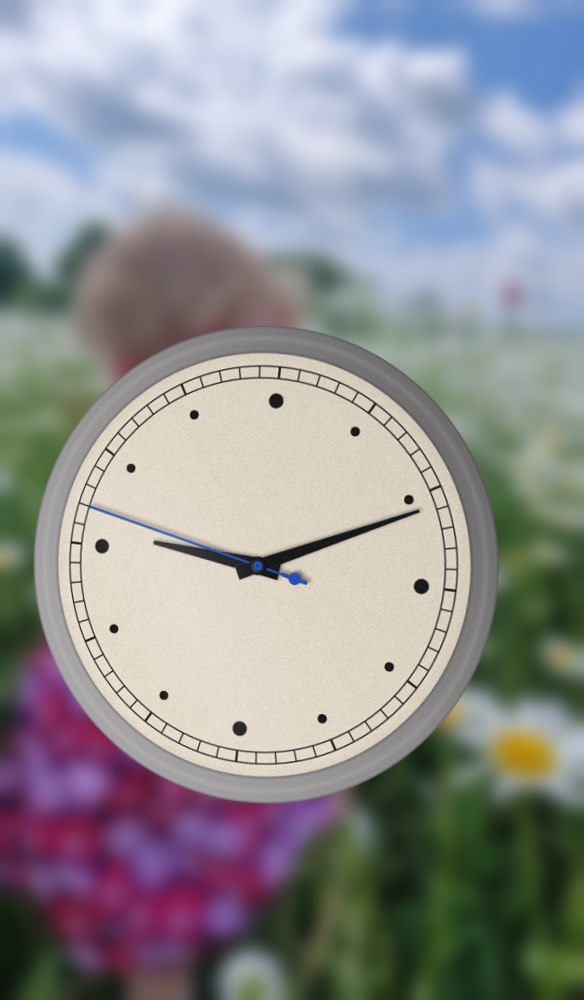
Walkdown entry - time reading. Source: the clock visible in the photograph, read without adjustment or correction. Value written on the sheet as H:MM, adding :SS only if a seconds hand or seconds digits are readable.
9:10:47
